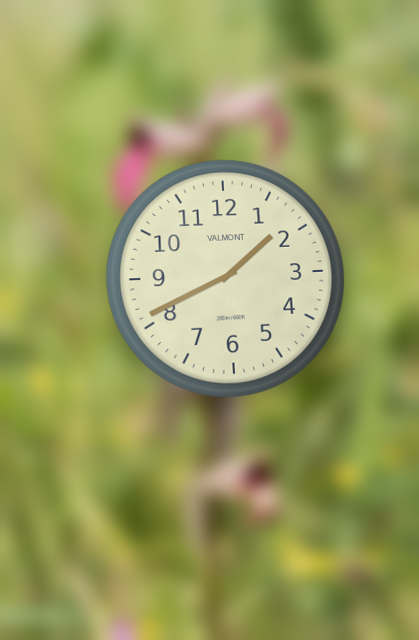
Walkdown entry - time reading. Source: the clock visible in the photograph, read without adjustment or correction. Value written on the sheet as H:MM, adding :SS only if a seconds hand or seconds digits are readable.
1:41
